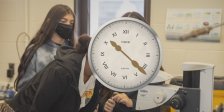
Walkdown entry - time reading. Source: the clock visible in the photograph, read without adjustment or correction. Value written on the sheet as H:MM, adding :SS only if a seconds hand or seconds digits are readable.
10:22
